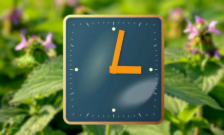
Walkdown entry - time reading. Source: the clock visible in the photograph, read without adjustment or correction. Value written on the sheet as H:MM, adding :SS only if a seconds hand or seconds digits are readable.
3:02
